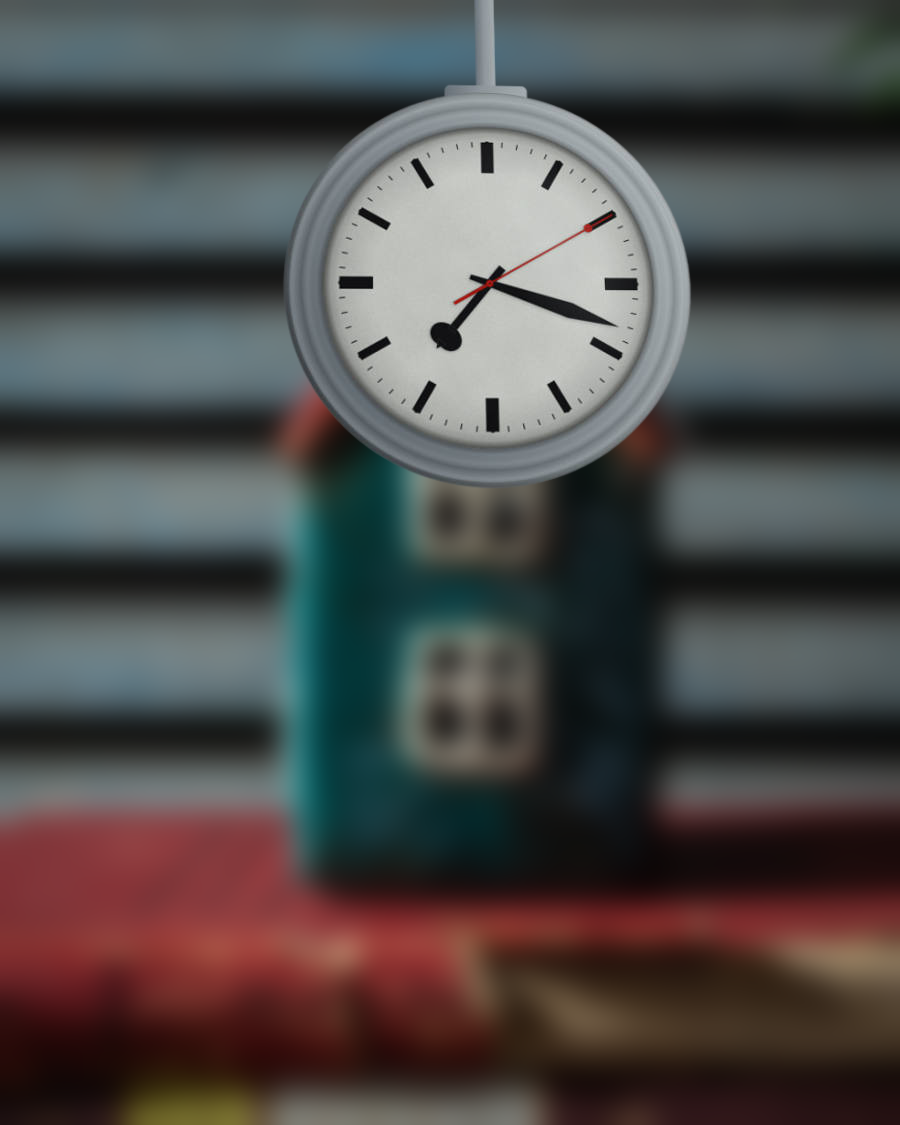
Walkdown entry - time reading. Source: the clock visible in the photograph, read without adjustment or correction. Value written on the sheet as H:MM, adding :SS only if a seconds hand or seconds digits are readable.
7:18:10
